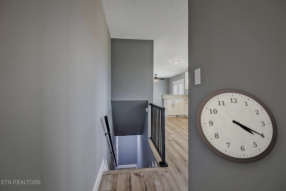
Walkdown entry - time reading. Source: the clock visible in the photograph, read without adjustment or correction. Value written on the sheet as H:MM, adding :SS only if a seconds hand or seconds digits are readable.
4:20
